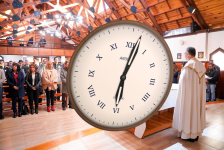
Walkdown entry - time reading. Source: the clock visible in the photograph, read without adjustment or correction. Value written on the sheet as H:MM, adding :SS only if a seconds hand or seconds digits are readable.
6:02
